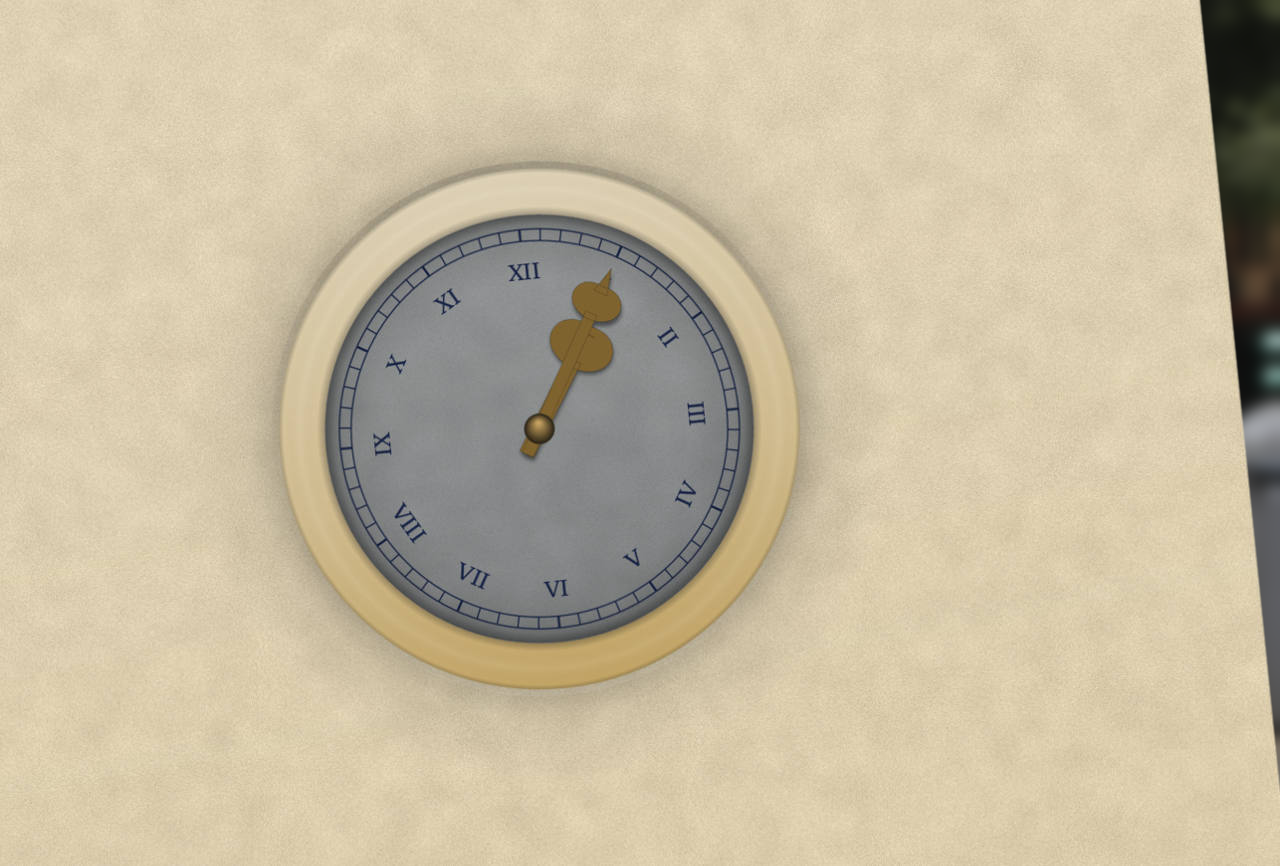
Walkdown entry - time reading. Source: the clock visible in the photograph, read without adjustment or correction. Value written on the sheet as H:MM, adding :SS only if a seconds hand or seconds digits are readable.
1:05
